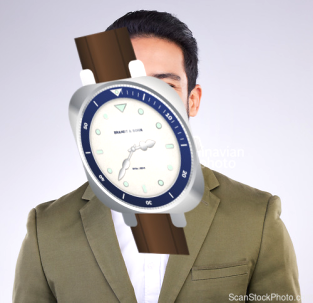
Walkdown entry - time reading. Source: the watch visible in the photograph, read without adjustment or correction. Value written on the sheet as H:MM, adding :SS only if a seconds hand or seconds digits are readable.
2:37
